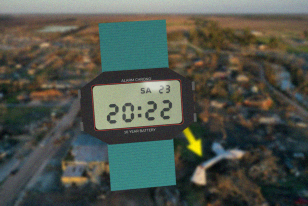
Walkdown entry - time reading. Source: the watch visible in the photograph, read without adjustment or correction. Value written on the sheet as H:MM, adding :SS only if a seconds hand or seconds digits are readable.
20:22
